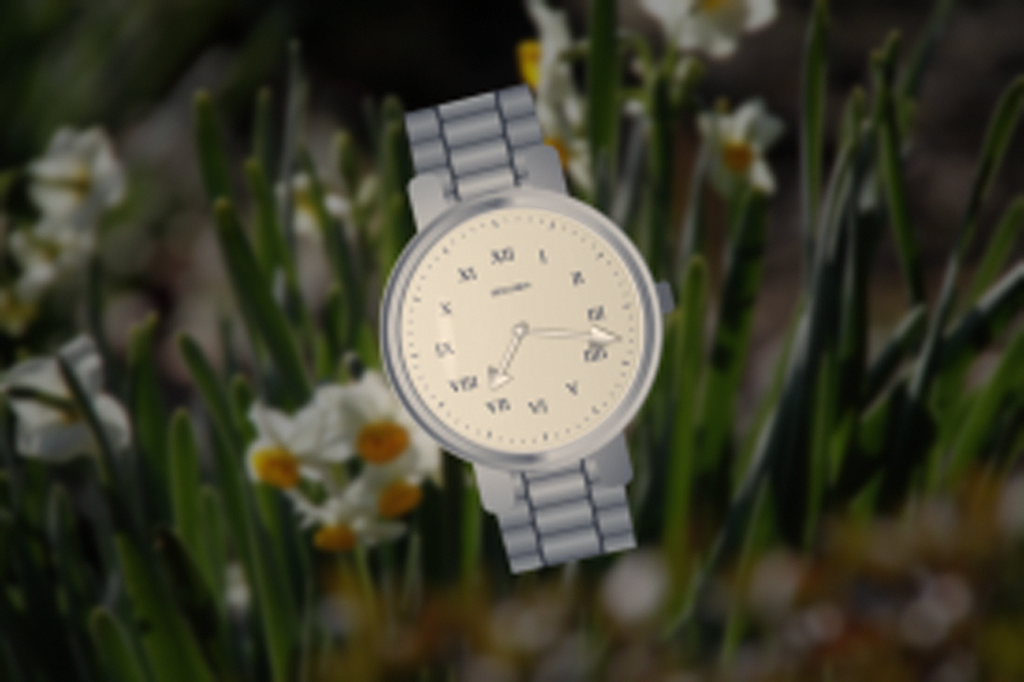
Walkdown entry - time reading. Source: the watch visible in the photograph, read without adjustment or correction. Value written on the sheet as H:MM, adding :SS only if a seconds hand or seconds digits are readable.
7:18
